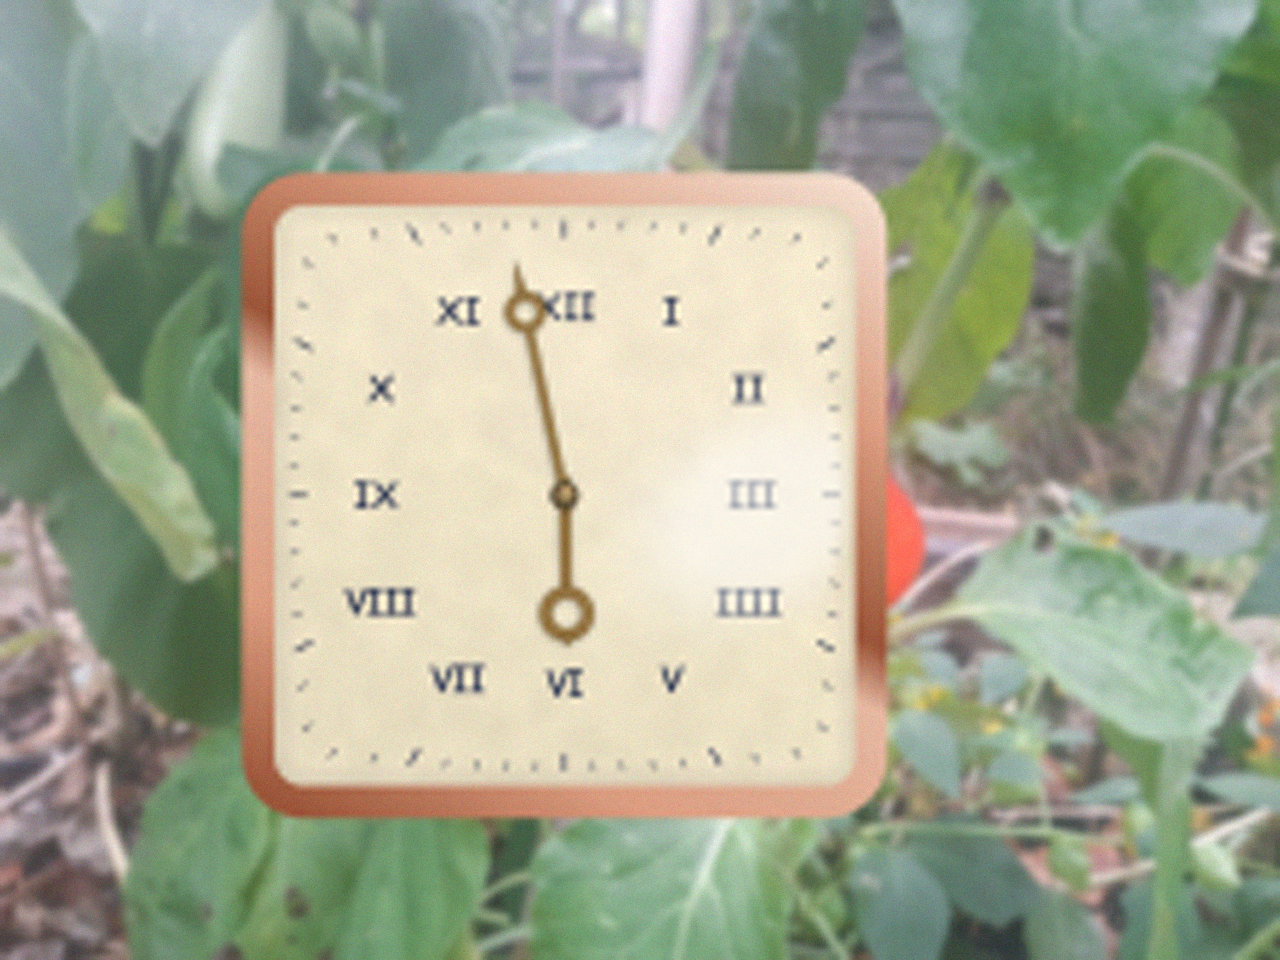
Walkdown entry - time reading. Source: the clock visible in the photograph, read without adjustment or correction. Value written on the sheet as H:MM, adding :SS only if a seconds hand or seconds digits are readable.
5:58
